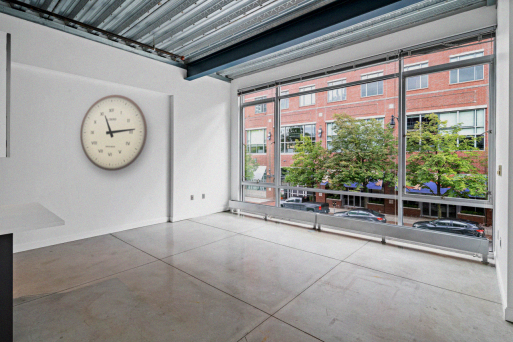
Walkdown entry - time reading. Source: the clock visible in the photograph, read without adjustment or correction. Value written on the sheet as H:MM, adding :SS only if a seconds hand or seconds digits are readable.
11:14
